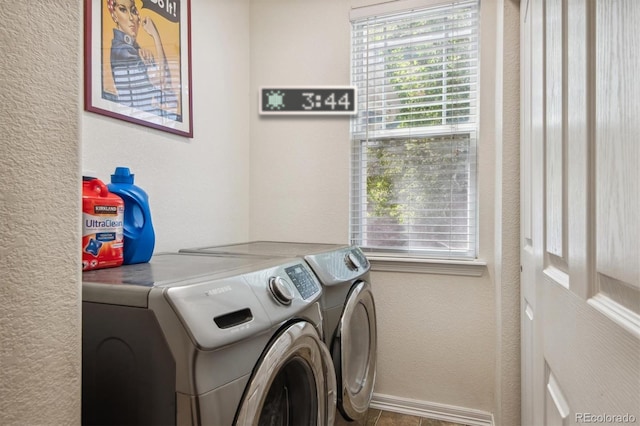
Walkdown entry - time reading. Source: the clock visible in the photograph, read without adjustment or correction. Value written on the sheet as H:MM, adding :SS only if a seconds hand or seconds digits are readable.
3:44
